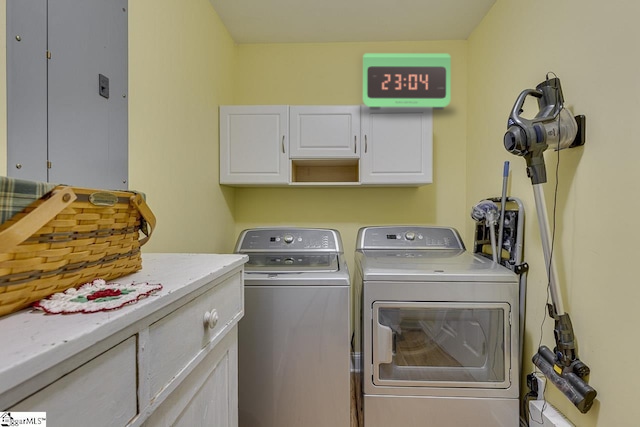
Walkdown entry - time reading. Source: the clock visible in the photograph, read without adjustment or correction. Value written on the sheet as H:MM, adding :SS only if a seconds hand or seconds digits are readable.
23:04
